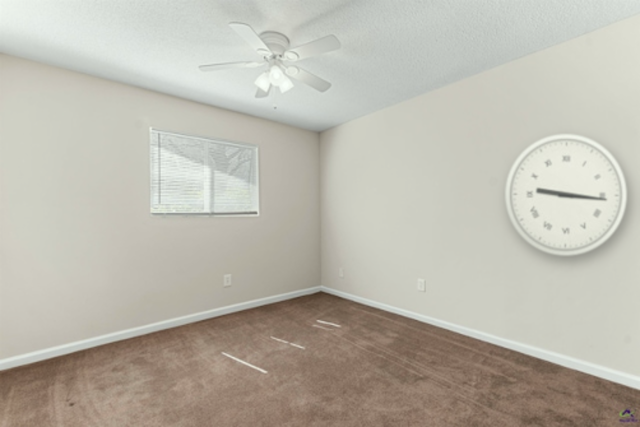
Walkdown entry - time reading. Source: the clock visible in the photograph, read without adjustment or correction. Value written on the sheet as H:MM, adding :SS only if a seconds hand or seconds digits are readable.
9:16
